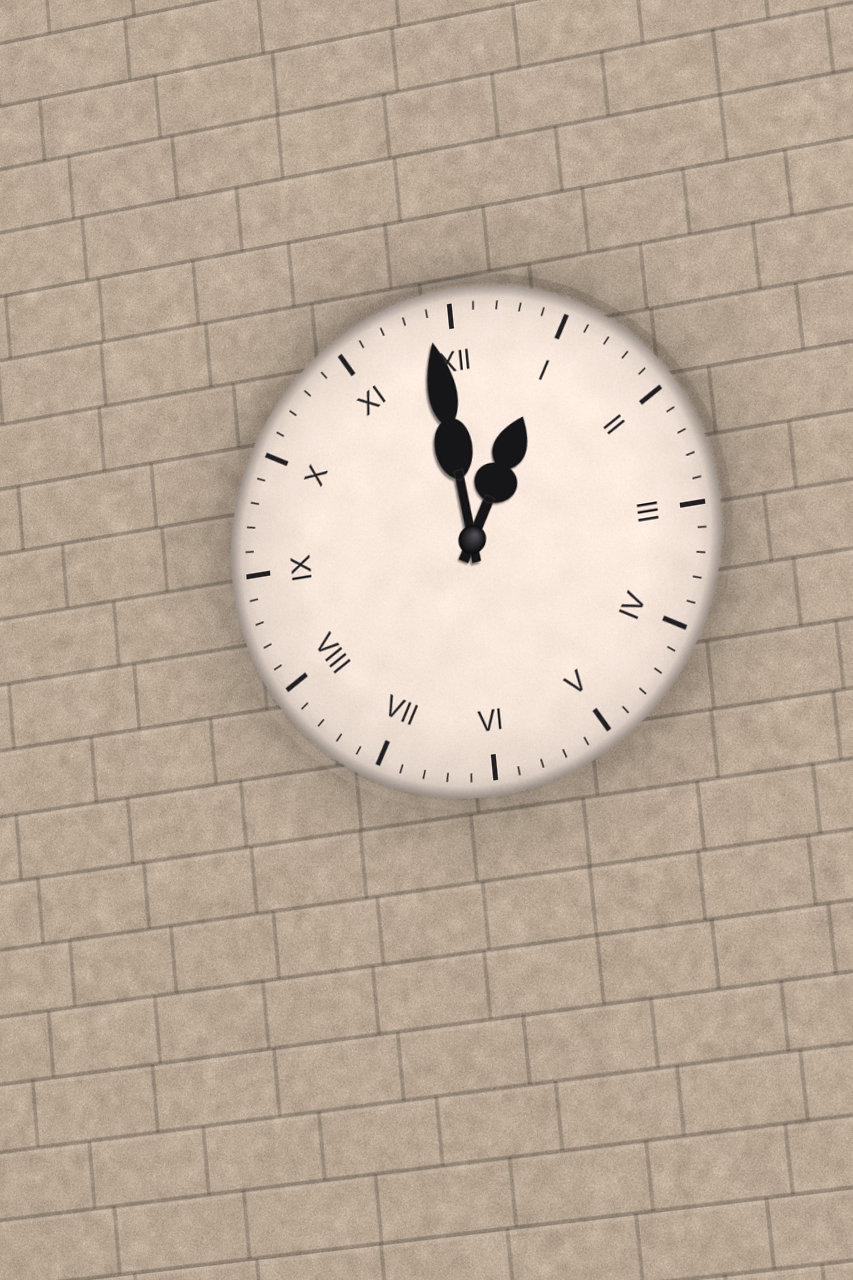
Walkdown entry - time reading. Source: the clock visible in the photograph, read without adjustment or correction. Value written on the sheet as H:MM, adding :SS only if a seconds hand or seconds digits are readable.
12:59
